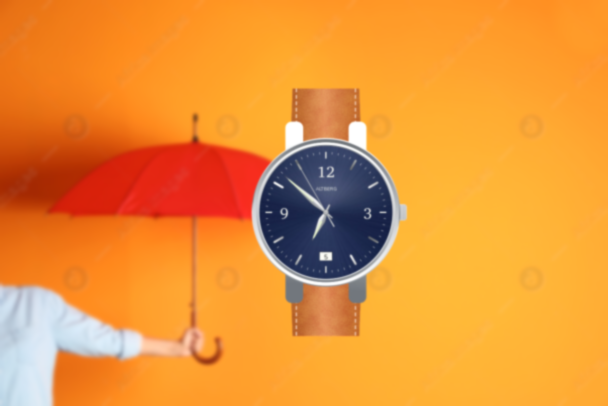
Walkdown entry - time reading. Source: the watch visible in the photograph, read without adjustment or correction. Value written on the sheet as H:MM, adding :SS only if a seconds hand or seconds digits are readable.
6:51:55
